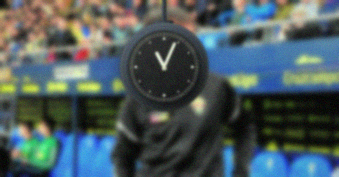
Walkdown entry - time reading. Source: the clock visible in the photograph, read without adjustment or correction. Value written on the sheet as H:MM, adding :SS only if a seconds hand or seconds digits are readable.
11:04
